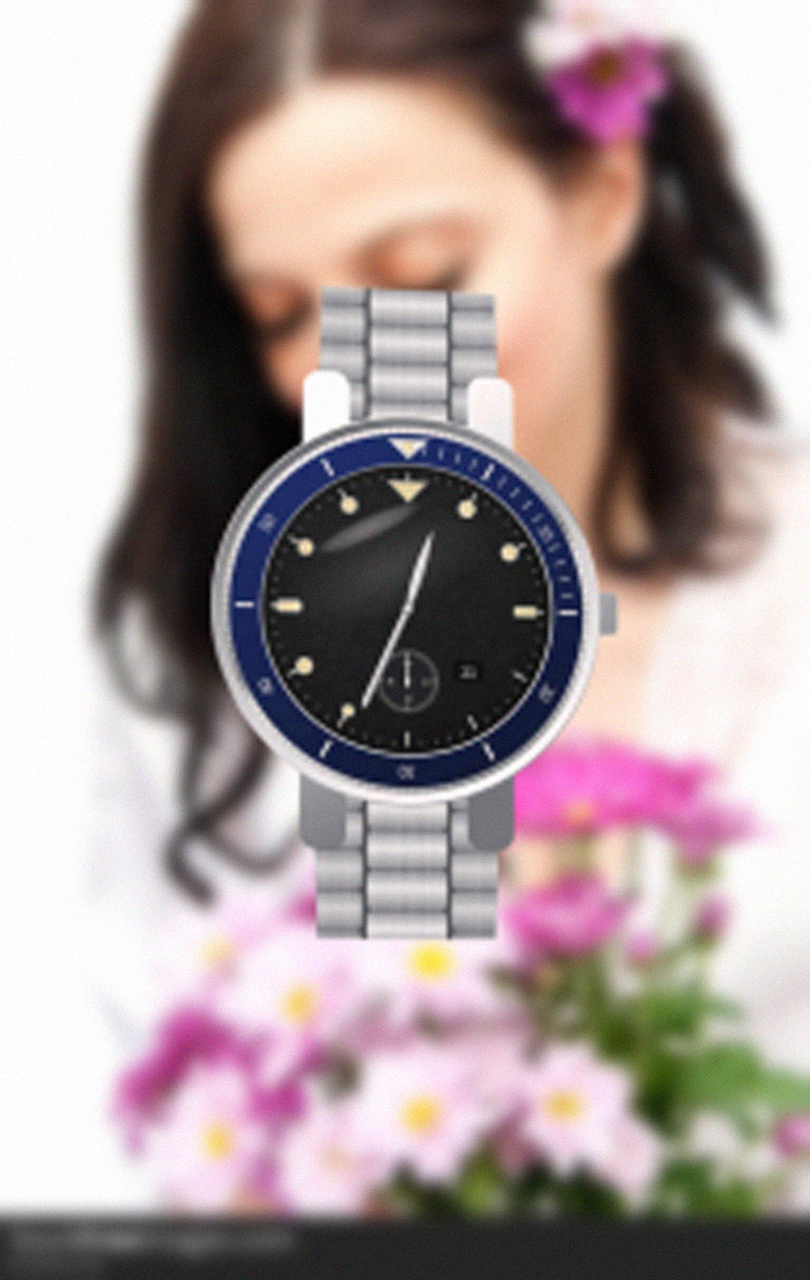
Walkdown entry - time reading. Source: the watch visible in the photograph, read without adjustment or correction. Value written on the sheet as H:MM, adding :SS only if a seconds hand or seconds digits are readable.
12:34
